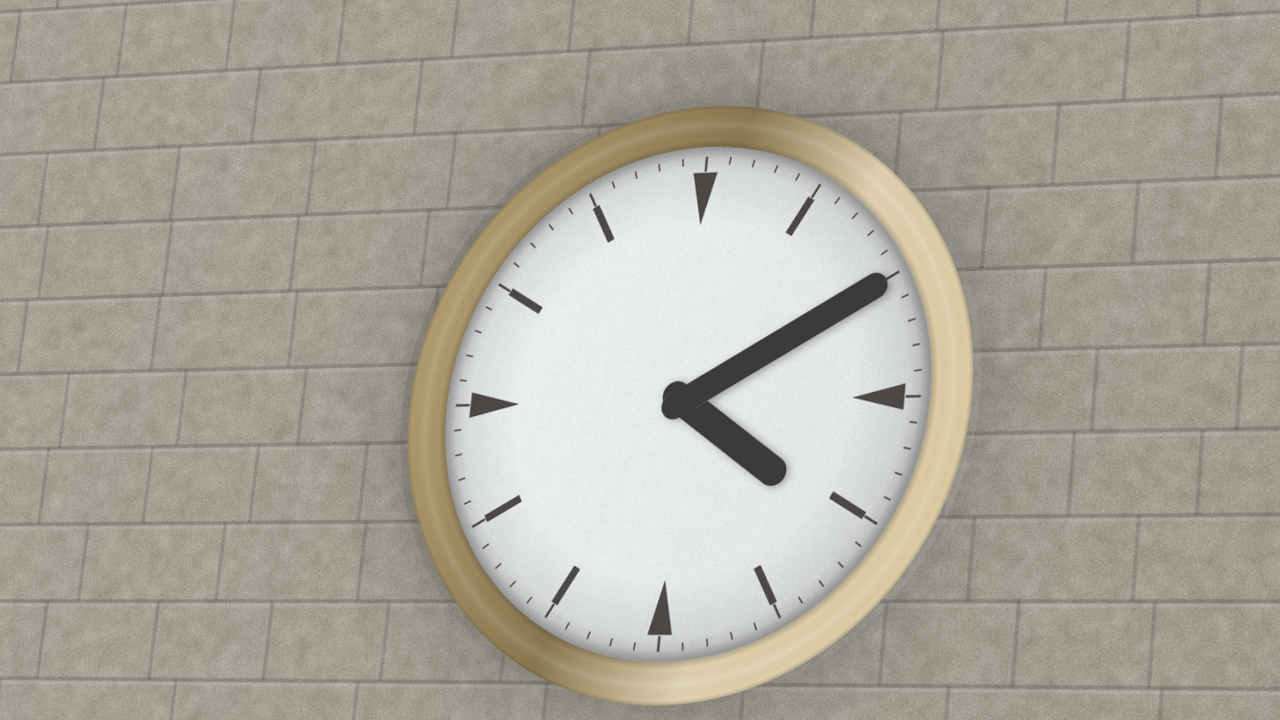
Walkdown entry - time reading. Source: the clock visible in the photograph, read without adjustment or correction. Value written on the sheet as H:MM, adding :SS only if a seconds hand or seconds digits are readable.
4:10
